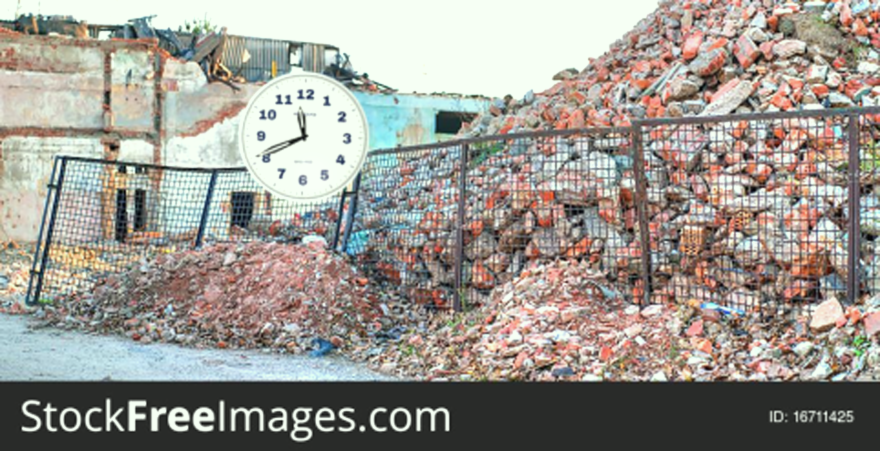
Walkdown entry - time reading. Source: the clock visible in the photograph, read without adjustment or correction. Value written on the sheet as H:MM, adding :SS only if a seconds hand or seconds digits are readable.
11:41
